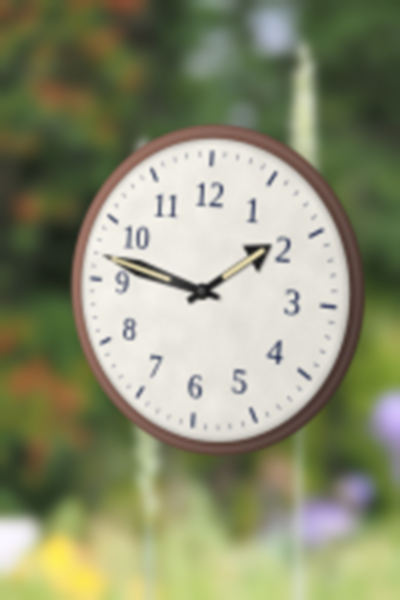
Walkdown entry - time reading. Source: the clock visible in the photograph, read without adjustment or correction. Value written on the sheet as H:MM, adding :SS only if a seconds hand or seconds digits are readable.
1:47
